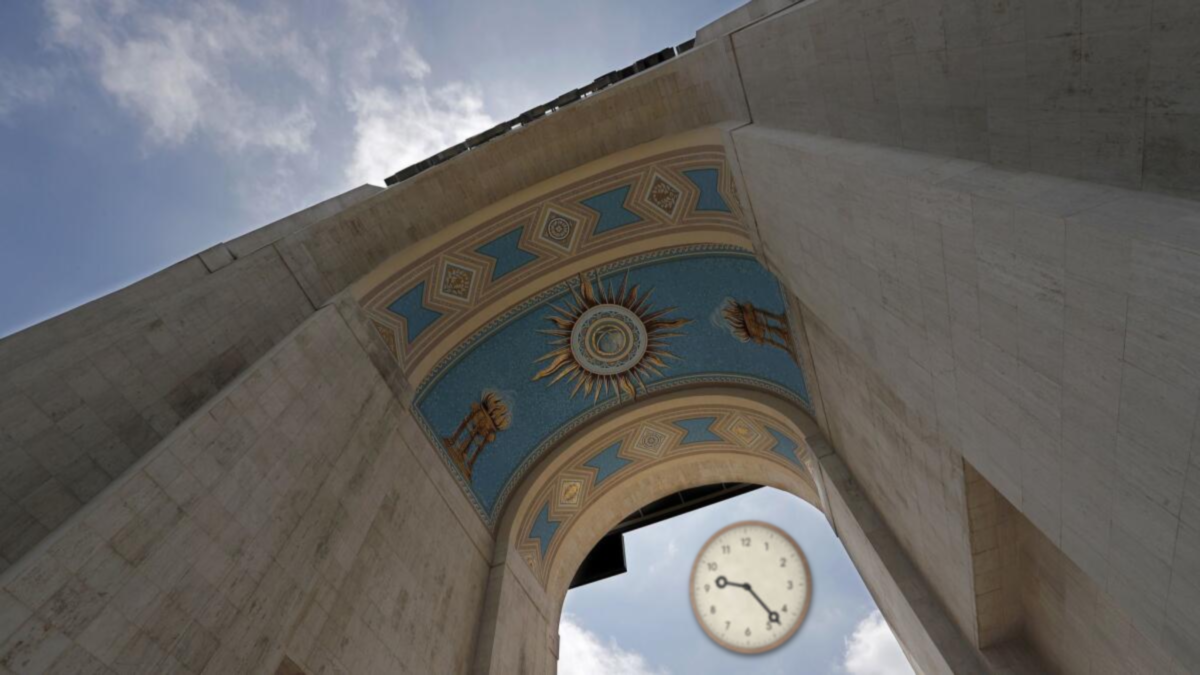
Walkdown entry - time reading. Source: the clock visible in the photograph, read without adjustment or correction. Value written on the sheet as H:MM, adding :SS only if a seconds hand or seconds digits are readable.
9:23
